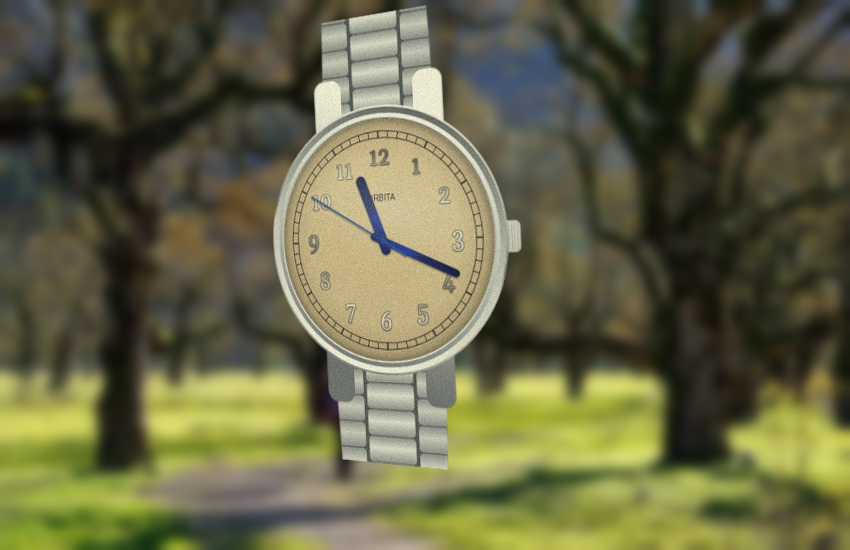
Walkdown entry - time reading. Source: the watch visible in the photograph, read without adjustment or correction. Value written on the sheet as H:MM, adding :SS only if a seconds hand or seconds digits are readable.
11:18:50
